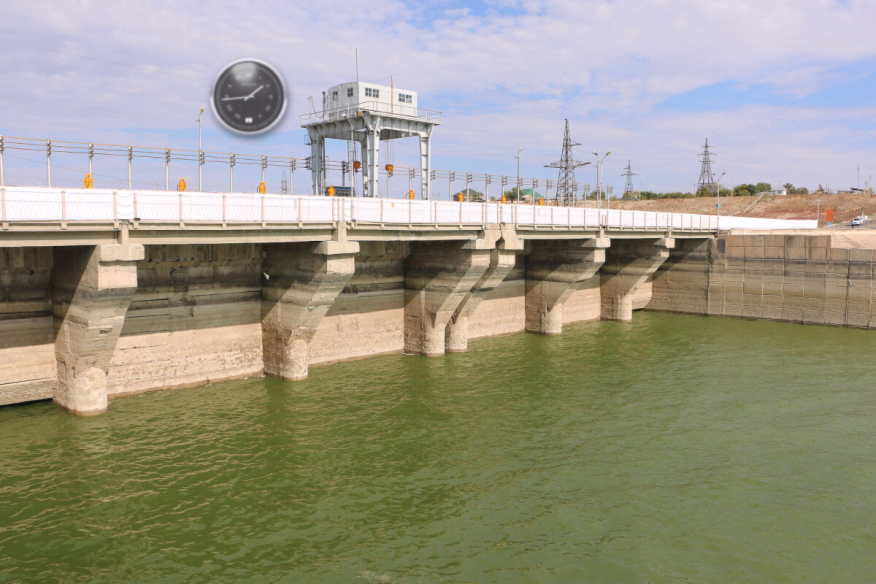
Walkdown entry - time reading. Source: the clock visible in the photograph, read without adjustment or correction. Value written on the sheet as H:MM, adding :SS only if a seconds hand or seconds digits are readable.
1:44
